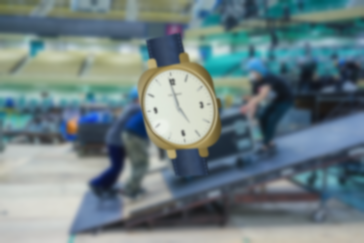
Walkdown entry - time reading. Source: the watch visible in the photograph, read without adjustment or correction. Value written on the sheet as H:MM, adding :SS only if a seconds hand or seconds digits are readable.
4:59
